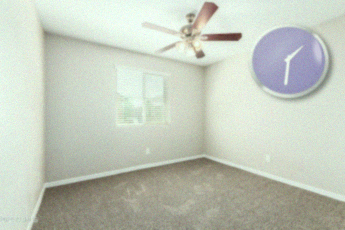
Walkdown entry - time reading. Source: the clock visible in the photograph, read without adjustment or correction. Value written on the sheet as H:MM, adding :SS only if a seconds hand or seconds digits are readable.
1:31
